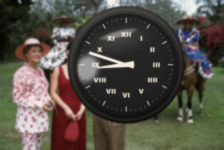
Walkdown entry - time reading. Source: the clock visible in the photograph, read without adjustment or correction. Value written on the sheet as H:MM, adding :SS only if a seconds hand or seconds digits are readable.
8:48
